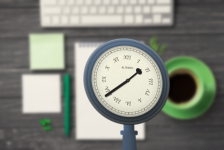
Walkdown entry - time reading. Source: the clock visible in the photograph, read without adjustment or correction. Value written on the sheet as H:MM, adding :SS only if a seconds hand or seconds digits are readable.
1:39
